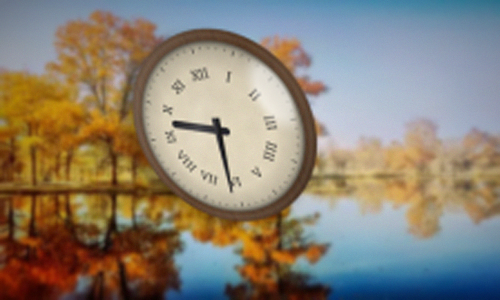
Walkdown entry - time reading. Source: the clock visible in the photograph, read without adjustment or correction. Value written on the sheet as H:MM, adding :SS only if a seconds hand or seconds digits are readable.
9:31
